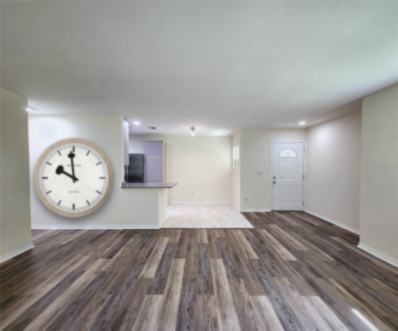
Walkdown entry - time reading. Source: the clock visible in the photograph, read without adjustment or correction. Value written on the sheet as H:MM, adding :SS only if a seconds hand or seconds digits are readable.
9:59
